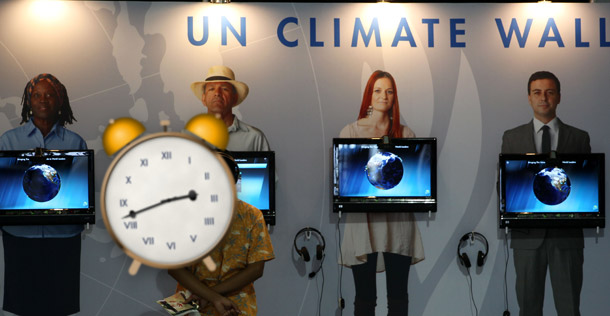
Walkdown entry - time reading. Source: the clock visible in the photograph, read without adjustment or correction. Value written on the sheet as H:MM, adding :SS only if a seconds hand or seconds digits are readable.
2:42
